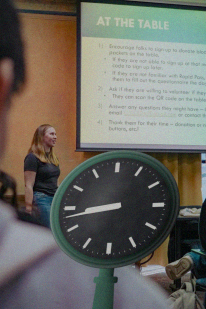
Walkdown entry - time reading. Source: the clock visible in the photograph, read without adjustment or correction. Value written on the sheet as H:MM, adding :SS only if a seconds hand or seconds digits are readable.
8:43
